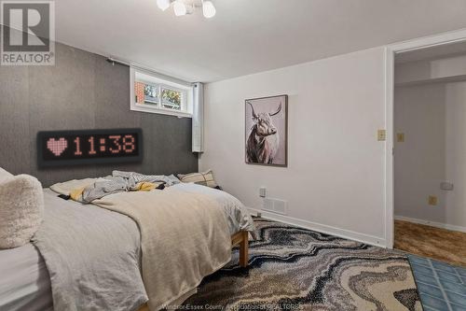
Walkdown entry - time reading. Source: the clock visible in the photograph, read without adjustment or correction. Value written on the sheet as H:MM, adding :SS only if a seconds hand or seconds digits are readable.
11:38
